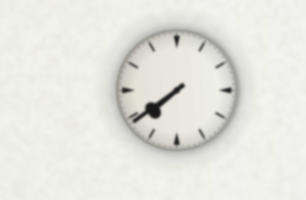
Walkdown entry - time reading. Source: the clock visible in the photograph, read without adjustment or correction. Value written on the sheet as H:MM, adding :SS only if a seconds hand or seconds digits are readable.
7:39
